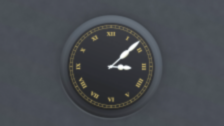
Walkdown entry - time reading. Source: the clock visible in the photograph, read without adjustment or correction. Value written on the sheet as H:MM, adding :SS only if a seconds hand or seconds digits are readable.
3:08
